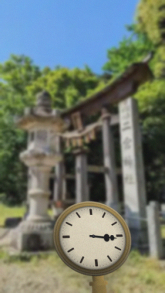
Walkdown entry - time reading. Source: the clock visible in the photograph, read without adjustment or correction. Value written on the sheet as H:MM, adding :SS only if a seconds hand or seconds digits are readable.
3:16
